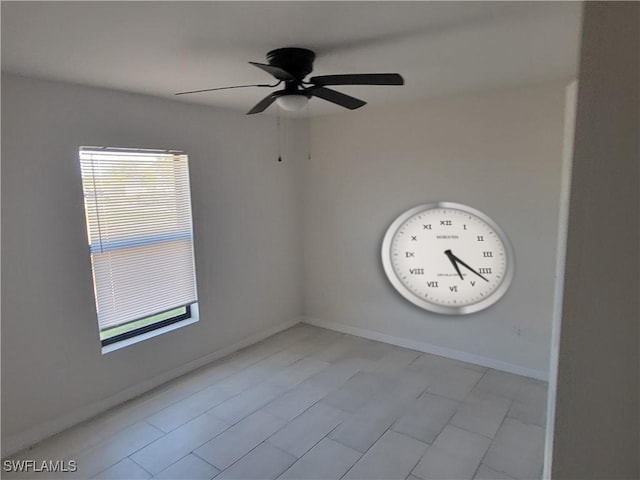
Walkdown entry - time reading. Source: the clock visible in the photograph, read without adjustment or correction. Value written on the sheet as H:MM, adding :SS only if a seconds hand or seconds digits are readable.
5:22
